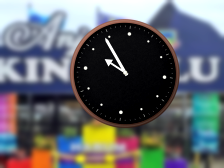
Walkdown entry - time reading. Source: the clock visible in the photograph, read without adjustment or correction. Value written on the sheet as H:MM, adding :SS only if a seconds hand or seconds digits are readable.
9:54
